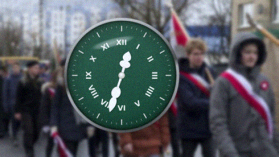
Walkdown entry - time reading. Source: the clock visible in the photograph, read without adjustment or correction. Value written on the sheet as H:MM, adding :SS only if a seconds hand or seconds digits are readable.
12:33
